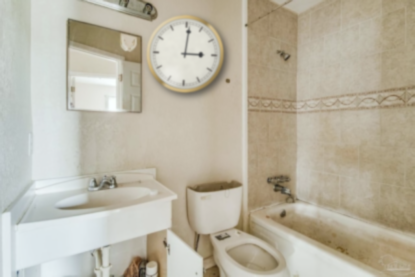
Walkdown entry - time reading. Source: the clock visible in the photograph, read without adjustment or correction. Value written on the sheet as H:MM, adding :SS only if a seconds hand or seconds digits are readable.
3:01
